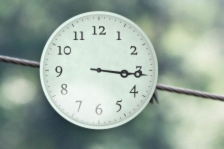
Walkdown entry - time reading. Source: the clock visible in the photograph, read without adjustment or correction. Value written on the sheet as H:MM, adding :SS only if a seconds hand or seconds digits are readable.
3:16
